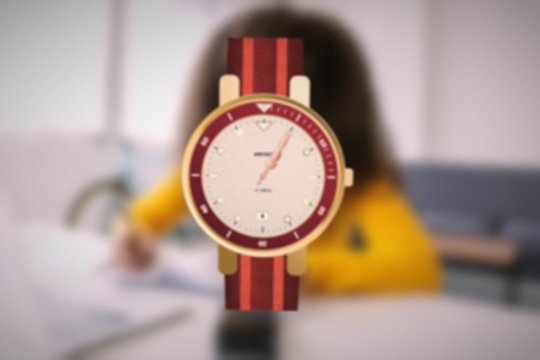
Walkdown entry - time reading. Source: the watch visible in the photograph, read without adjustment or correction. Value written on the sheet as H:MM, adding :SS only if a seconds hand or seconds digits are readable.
1:05
